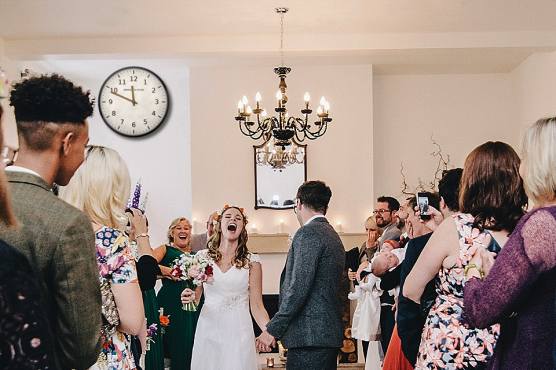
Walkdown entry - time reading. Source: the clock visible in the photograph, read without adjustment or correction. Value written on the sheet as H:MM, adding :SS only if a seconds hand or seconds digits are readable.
11:49
